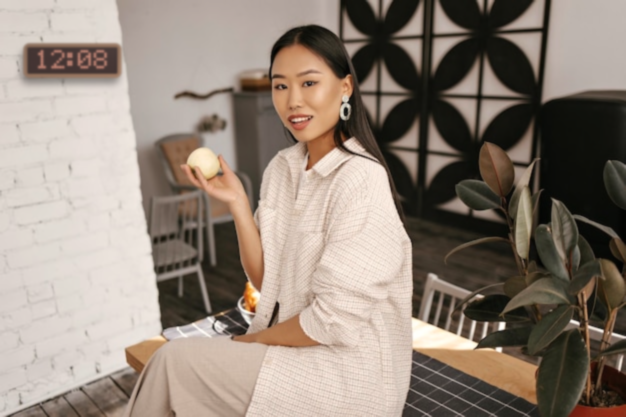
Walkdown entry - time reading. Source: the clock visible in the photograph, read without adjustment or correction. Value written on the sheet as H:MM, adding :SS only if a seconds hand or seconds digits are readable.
12:08
